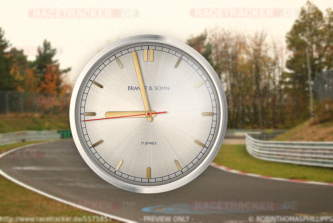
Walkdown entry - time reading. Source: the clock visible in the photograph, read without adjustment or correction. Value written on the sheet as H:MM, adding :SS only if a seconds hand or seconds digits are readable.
8:57:44
